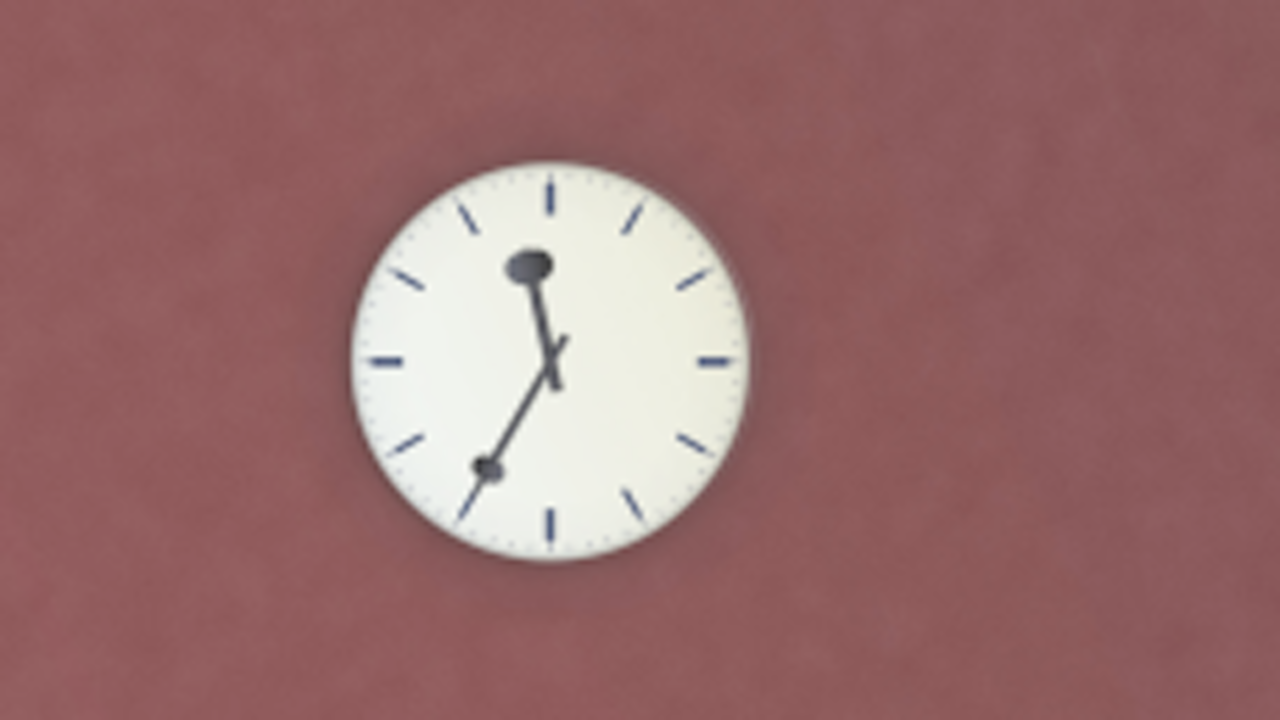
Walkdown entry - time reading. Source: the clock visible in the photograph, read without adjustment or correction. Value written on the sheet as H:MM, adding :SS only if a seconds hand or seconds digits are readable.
11:35
